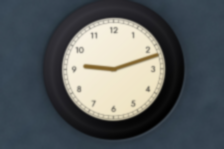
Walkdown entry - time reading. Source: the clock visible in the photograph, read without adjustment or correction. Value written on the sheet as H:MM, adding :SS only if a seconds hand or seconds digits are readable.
9:12
